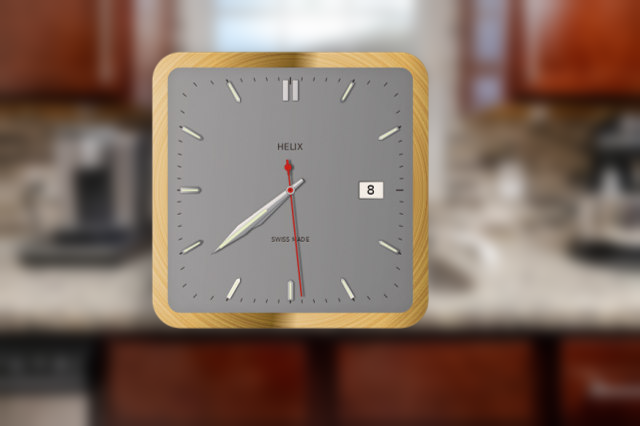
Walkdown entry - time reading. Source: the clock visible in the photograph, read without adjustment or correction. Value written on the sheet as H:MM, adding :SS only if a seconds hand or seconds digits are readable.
7:38:29
